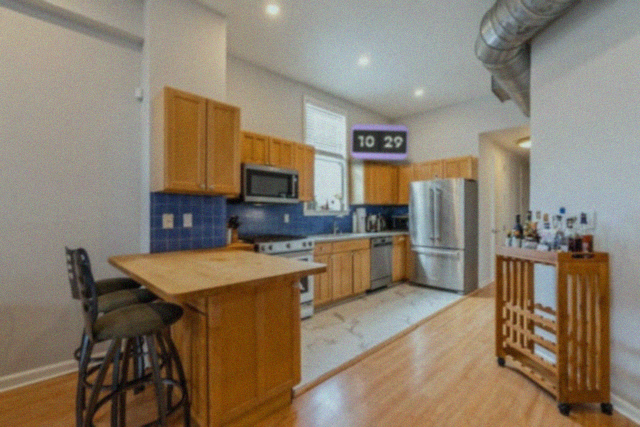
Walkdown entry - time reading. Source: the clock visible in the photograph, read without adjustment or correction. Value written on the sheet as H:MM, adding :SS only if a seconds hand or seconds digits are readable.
10:29
